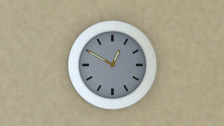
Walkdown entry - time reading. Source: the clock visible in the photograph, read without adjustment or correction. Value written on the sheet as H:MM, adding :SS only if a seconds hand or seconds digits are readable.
12:50
